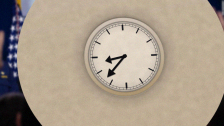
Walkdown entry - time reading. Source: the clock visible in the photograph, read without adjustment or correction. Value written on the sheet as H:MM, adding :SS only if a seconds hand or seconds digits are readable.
8:37
